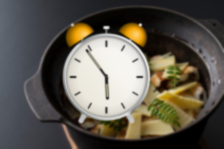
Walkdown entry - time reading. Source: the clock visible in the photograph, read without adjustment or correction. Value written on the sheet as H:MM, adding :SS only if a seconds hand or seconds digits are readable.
5:54
